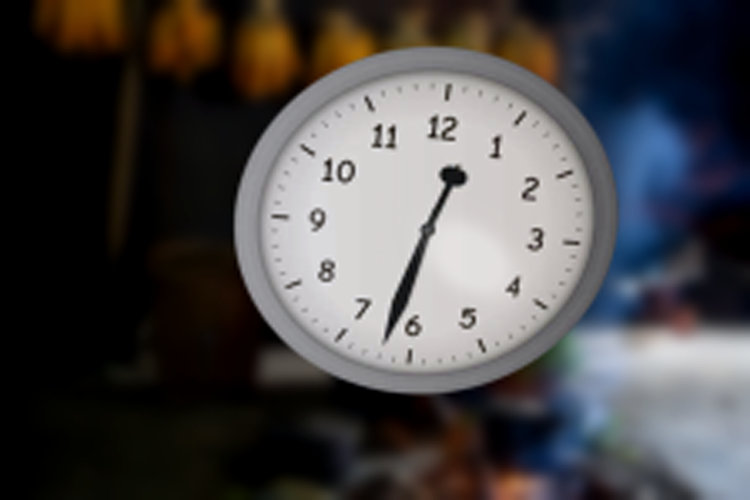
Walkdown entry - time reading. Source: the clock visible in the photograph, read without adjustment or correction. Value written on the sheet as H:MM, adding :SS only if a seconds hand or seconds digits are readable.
12:32
